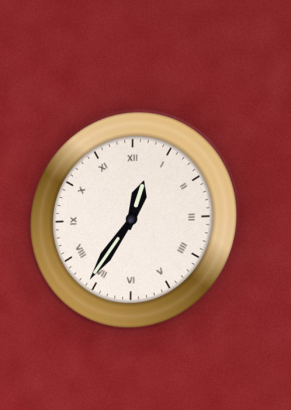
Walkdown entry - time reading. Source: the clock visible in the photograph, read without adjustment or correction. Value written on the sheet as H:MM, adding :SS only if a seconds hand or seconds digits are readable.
12:36
